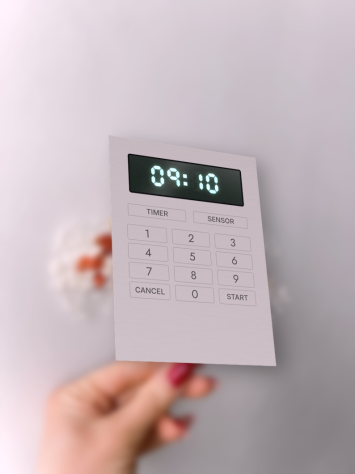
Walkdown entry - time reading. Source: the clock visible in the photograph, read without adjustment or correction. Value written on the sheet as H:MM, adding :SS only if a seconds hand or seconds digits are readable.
9:10
